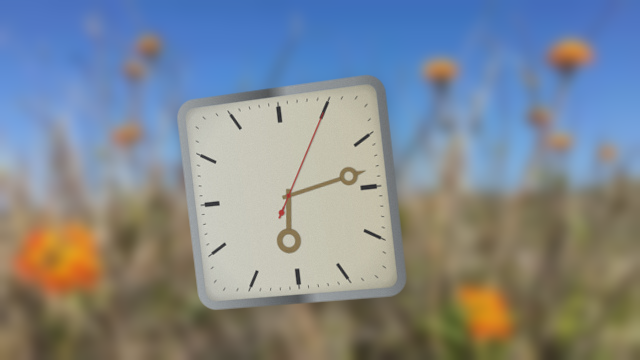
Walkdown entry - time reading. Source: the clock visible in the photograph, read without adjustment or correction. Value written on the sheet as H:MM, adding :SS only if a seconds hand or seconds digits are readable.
6:13:05
